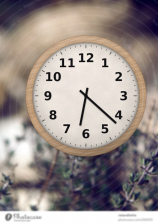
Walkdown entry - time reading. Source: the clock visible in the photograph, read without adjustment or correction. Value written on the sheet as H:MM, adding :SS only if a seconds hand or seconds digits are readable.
6:22
